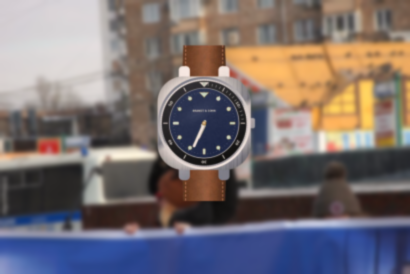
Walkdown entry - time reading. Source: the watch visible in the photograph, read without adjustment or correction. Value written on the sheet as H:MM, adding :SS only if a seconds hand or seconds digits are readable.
6:34
